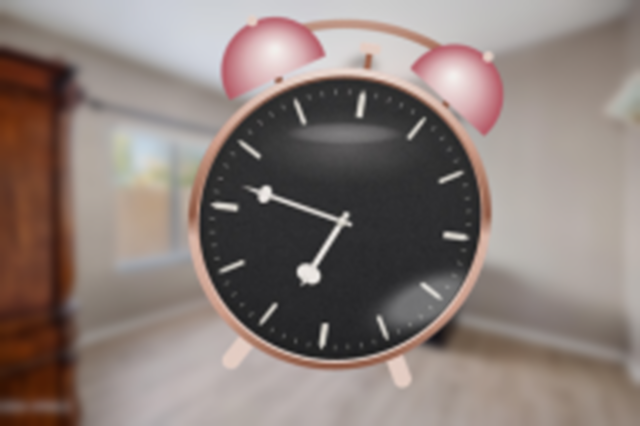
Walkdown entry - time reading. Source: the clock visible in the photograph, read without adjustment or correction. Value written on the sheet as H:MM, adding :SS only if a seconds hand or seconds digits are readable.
6:47
